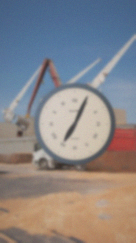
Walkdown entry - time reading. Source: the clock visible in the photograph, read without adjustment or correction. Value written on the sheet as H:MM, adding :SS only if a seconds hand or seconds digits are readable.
7:04
